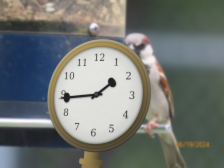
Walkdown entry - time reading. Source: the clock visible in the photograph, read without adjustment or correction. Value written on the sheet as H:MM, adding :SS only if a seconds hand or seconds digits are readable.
1:44
